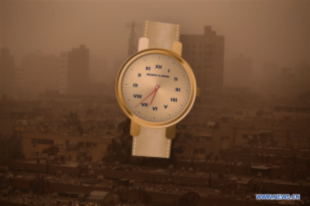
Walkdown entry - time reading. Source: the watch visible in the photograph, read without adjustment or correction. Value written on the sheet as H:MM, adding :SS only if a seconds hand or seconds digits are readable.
6:37
